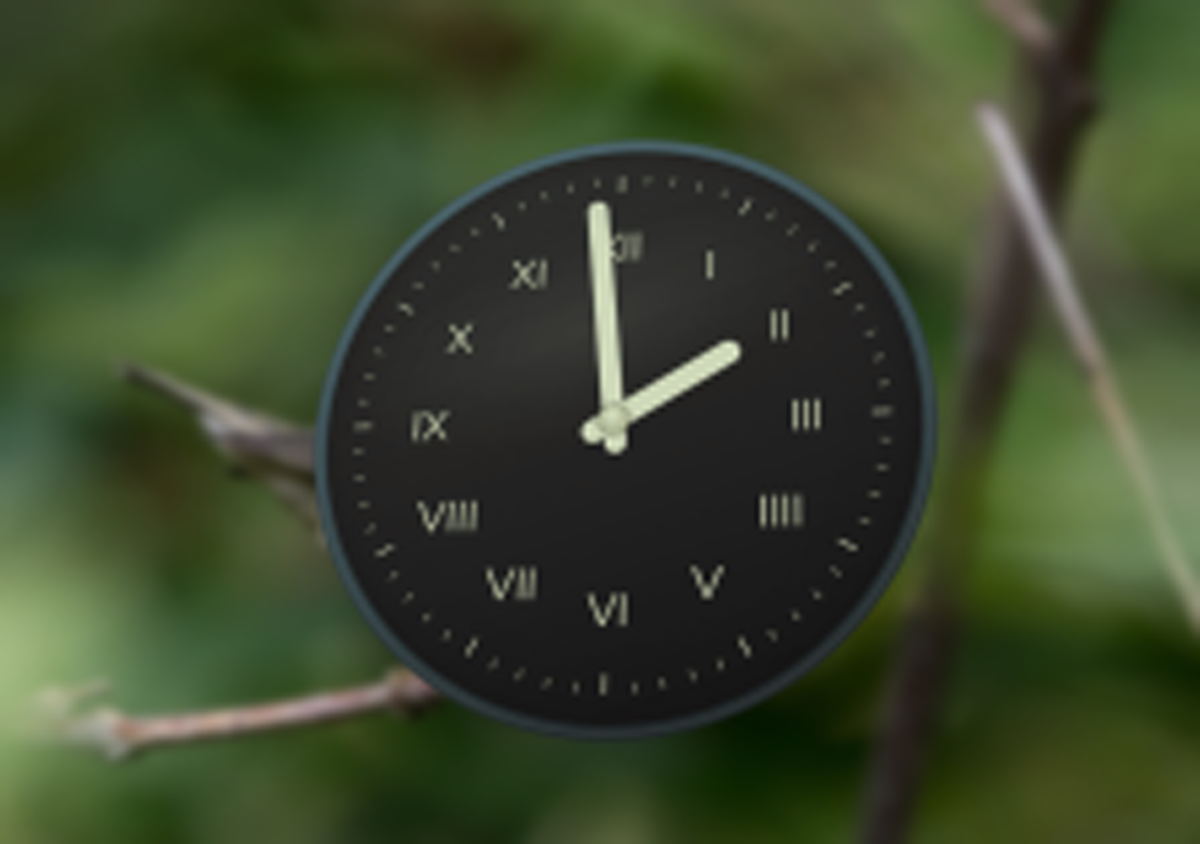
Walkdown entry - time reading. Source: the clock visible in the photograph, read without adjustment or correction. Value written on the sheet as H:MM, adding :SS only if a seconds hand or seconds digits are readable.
1:59
